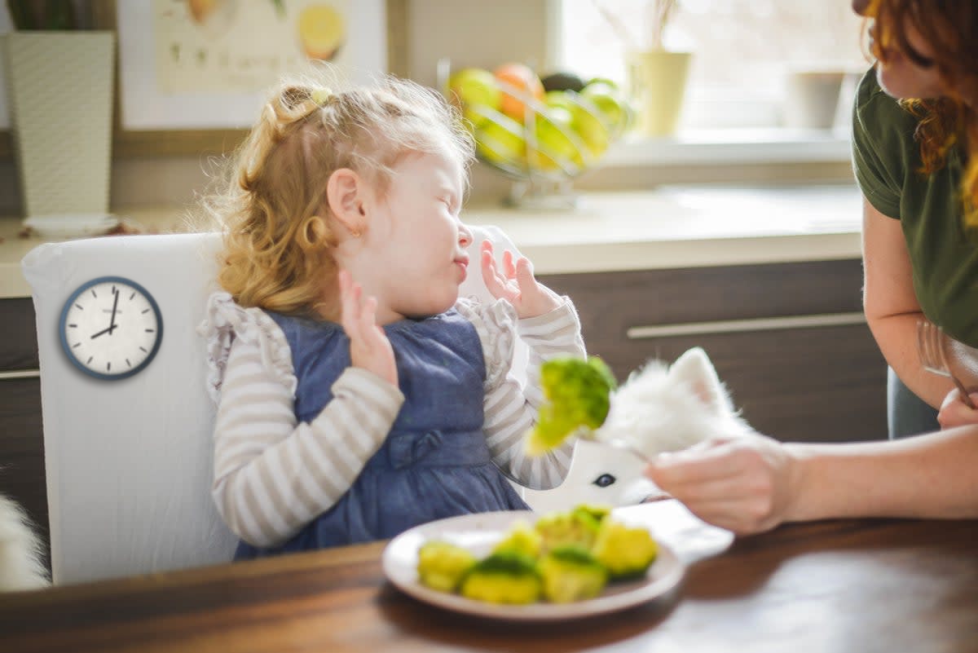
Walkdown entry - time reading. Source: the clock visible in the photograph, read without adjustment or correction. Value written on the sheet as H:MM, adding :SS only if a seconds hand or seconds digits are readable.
8:01
